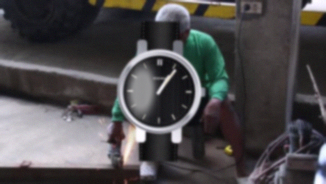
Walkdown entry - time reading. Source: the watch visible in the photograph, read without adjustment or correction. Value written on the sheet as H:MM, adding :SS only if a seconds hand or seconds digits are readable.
1:06
